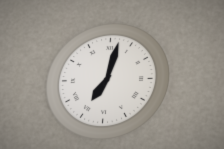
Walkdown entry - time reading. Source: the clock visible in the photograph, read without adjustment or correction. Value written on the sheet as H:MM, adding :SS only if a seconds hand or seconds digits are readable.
7:02
